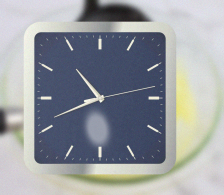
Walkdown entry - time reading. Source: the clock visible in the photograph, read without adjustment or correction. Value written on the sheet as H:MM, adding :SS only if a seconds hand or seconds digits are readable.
10:41:13
